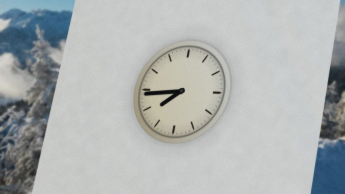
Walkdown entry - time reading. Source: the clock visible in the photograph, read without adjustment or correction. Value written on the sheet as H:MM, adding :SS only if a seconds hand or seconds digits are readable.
7:44
